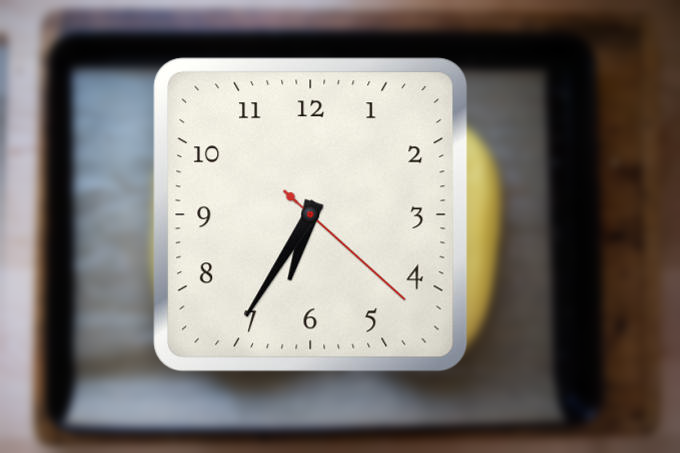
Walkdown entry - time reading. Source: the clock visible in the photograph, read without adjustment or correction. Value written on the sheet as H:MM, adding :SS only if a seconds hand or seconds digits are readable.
6:35:22
